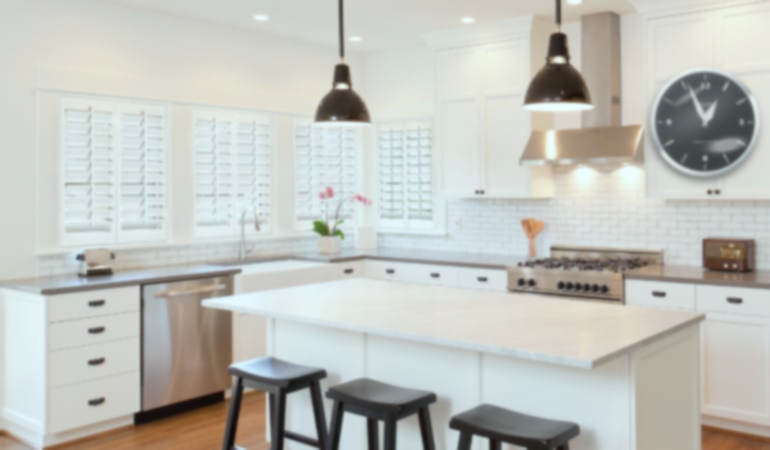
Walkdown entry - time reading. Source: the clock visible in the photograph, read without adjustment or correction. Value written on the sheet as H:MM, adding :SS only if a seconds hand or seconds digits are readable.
12:56
